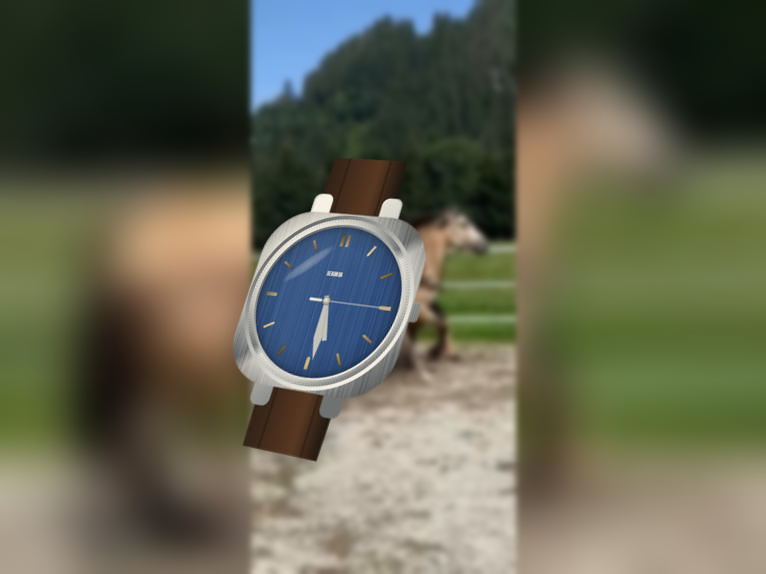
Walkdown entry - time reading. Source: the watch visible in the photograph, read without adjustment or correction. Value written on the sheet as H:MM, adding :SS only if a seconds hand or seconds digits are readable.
5:29:15
